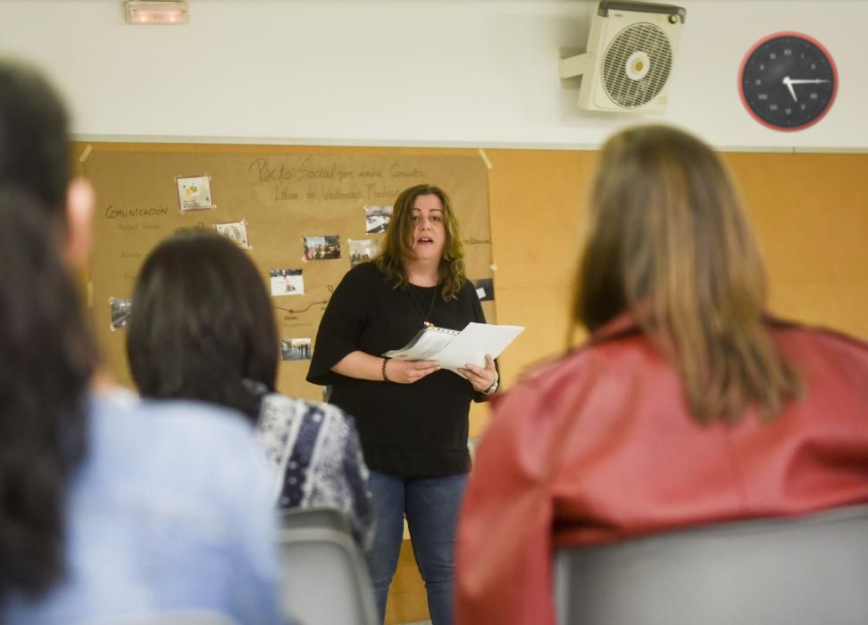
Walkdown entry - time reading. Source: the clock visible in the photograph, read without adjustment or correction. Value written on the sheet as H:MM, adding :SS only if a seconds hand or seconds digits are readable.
5:15
